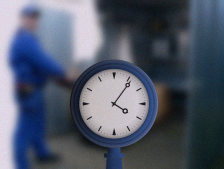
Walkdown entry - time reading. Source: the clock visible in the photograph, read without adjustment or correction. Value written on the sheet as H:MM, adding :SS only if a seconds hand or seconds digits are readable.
4:06
